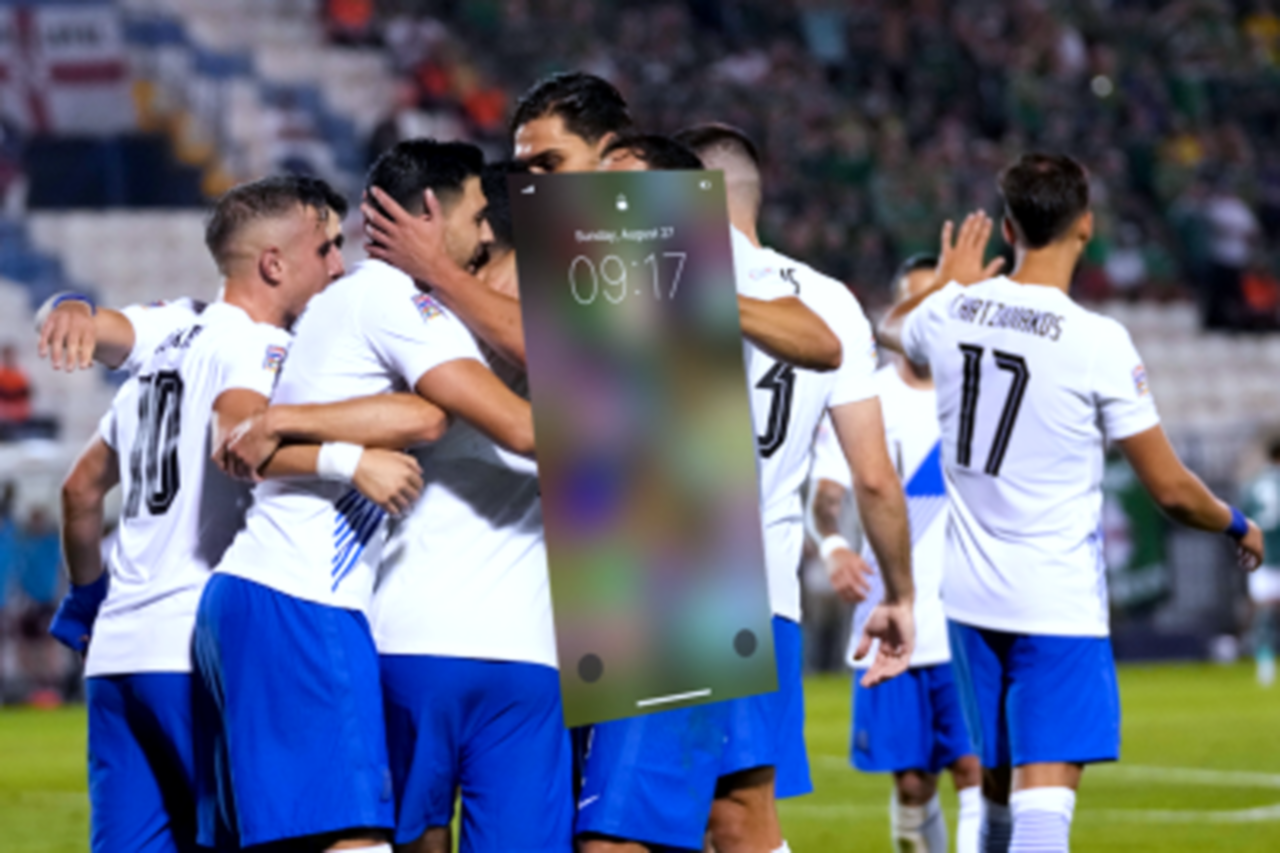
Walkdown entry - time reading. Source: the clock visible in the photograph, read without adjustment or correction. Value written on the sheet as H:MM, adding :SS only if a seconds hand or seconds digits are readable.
9:17
